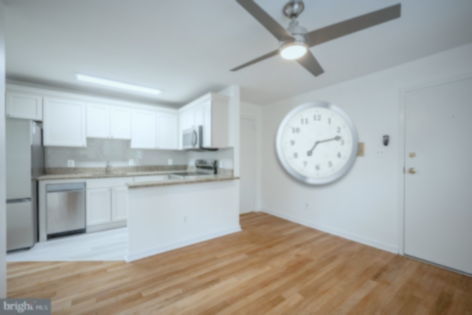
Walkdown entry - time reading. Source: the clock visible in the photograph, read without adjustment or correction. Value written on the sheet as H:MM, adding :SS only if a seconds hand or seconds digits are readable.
7:13
